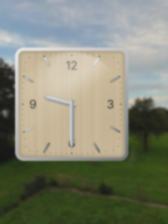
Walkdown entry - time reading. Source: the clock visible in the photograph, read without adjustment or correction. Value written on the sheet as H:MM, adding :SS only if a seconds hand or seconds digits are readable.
9:30
